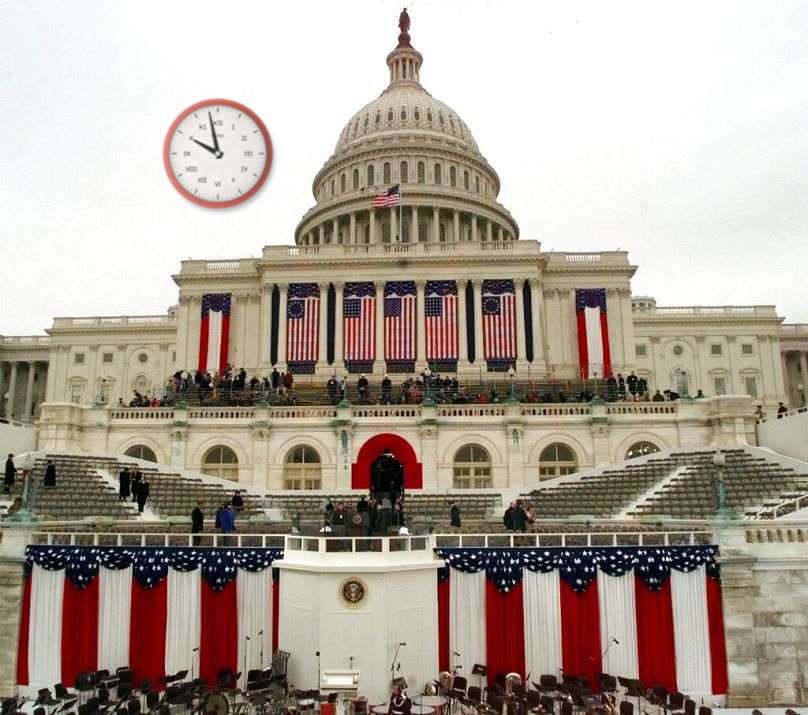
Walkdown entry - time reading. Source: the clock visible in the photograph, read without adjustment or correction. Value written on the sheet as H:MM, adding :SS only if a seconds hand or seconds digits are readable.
9:58
